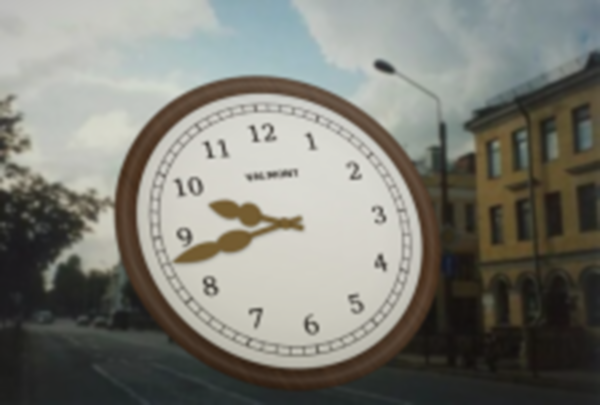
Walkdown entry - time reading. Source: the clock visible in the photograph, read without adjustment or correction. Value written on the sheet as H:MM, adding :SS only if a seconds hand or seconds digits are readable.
9:43
